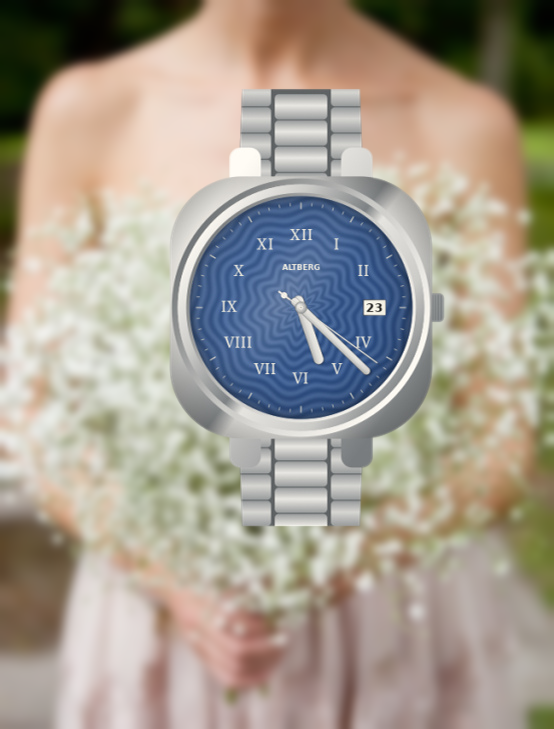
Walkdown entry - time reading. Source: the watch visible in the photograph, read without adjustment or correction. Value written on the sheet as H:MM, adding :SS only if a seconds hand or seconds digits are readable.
5:22:21
